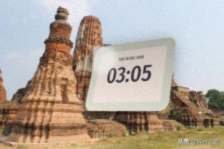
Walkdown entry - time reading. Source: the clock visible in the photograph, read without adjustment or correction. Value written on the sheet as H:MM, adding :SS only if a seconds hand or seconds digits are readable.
3:05
